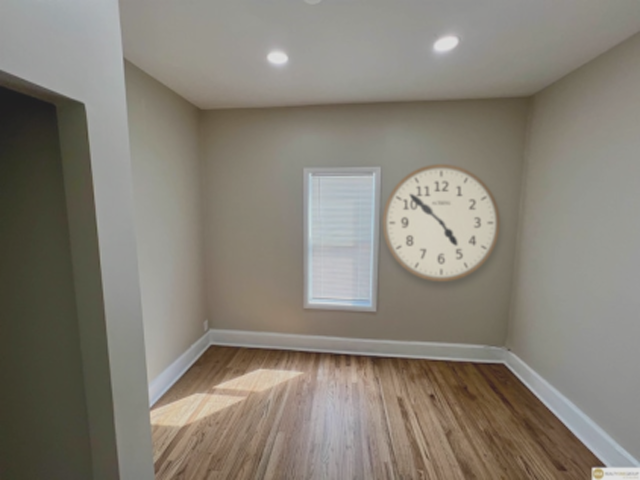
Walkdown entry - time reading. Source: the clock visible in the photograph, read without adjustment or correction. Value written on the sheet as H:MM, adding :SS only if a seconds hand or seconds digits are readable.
4:52
